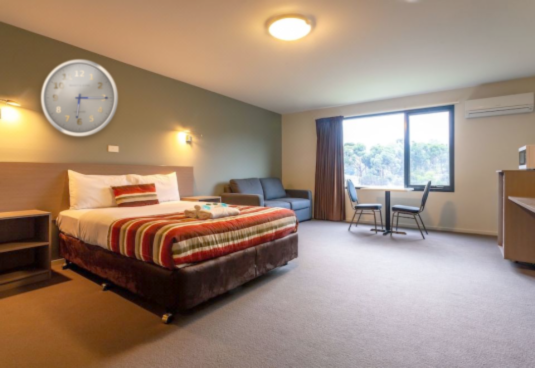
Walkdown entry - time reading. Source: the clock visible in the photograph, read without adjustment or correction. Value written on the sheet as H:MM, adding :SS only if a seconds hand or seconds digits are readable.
6:15
